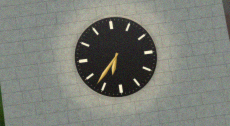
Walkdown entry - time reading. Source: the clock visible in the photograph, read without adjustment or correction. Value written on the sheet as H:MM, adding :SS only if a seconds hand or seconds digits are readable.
6:37
